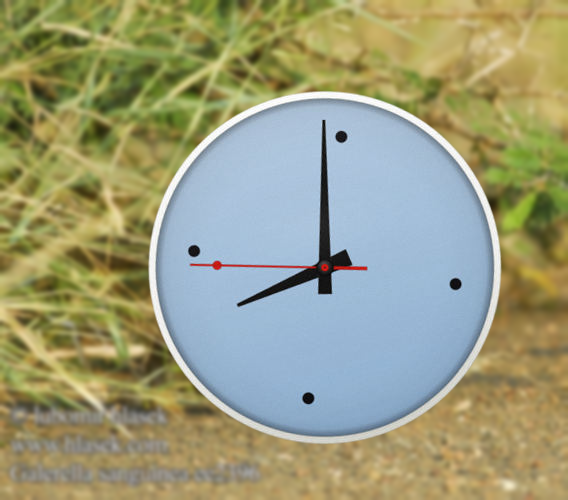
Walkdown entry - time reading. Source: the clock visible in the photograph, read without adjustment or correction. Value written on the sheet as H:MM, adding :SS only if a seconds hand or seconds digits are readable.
7:58:44
